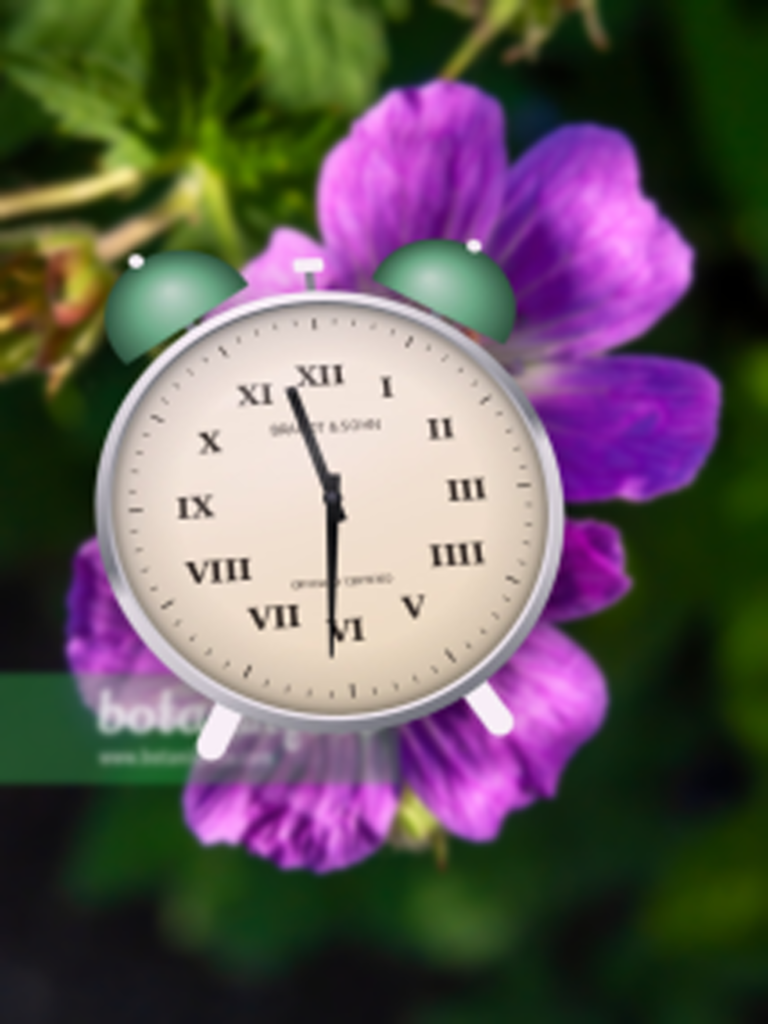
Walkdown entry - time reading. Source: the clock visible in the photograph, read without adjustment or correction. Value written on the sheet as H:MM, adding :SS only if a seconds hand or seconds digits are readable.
11:31
